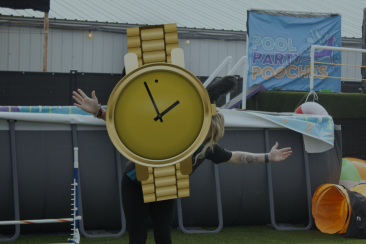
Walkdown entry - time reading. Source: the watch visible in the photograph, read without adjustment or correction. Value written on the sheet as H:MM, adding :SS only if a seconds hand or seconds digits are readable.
1:57
